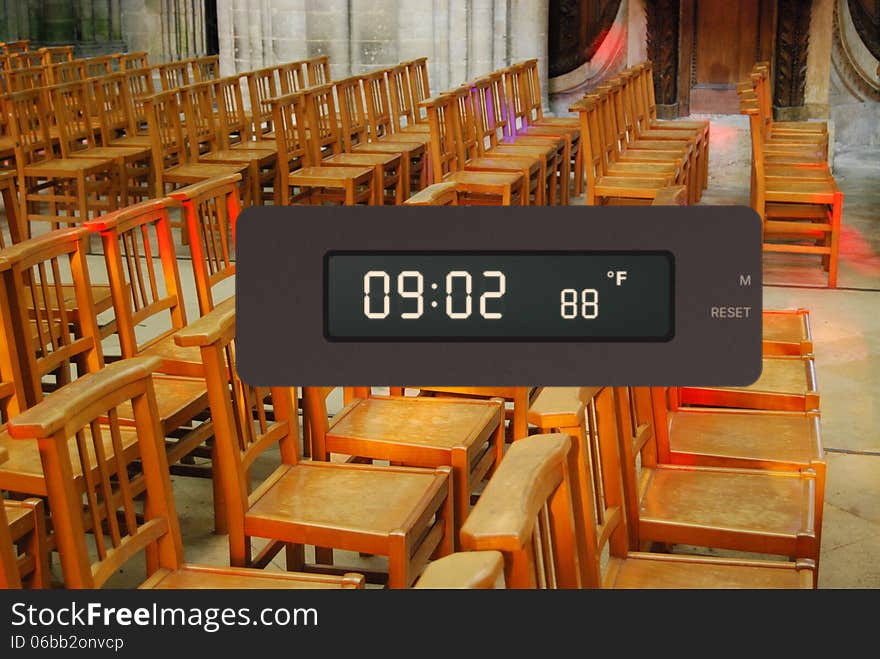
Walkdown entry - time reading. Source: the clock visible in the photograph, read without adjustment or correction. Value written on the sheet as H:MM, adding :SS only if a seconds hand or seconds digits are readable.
9:02
